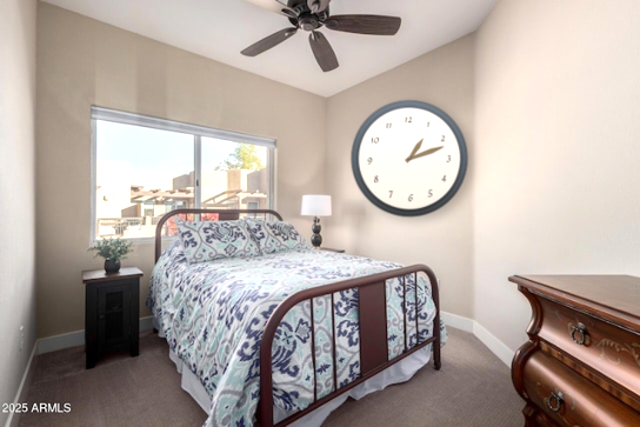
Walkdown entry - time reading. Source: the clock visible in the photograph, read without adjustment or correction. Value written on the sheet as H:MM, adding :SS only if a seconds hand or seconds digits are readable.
1:12
